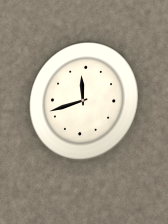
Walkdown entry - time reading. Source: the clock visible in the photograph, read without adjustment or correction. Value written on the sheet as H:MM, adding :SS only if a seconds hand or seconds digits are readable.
11:42
